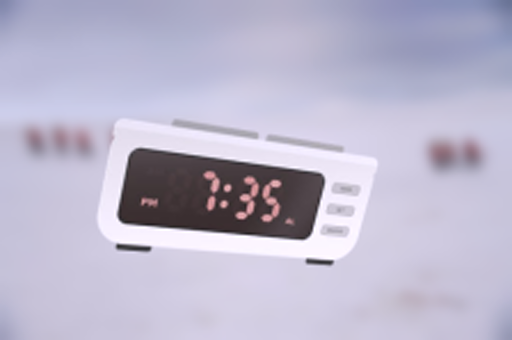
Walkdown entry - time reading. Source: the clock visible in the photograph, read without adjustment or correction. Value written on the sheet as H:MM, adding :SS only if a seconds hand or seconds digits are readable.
7:35
